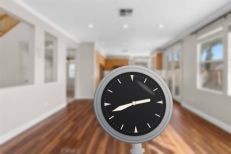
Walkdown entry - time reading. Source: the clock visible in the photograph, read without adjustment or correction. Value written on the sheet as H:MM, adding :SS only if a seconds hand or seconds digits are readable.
2:42
